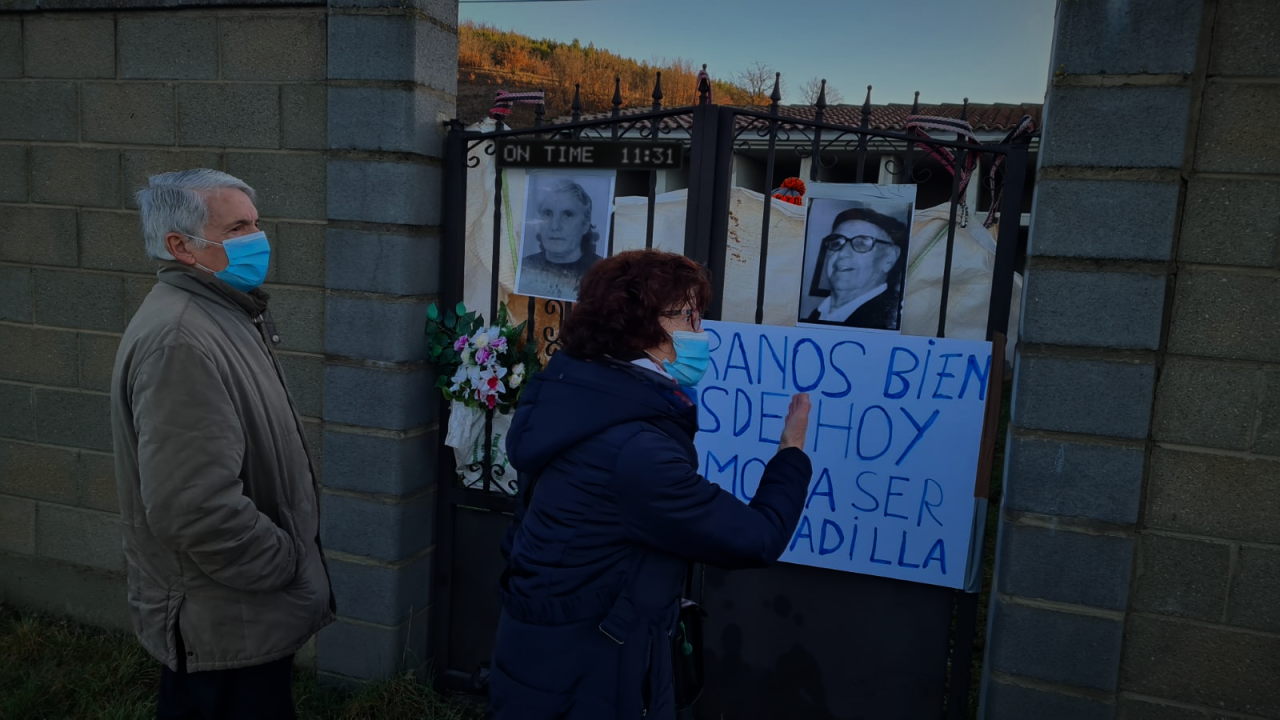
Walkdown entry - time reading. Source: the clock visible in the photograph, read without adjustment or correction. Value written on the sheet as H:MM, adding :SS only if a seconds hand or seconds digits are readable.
11:31
